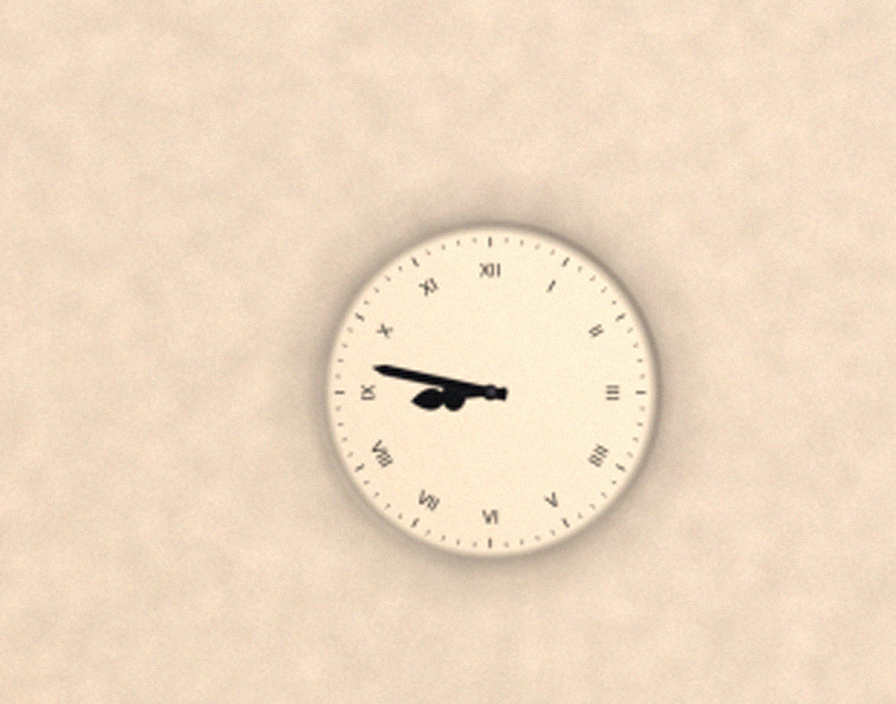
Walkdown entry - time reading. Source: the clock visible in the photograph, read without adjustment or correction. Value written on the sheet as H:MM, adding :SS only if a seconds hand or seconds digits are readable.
8:47
